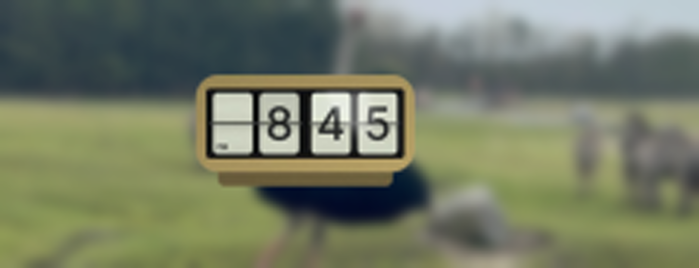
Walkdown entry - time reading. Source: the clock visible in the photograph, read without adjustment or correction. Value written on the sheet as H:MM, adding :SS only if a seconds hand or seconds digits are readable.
8:45
